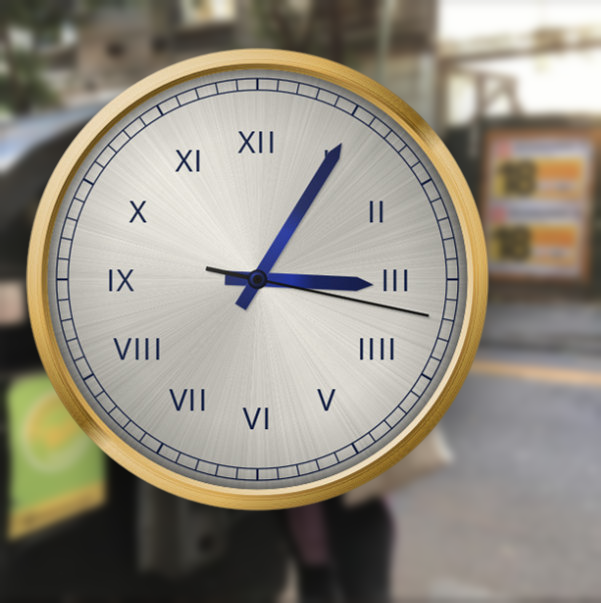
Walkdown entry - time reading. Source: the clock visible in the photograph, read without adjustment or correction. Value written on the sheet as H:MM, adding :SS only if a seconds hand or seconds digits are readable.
3:05:17
